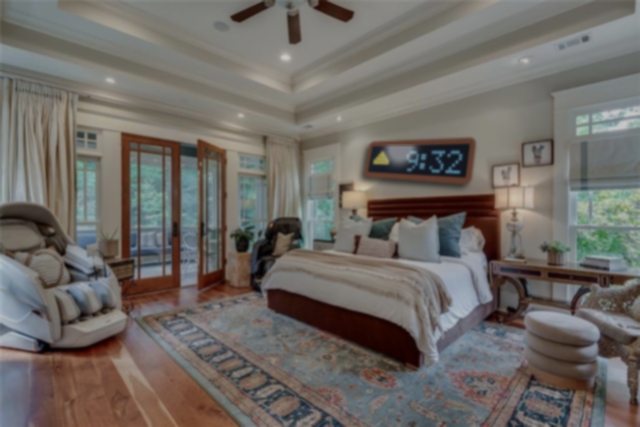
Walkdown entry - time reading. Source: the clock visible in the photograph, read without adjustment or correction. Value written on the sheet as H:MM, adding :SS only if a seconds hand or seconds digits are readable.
9:32
